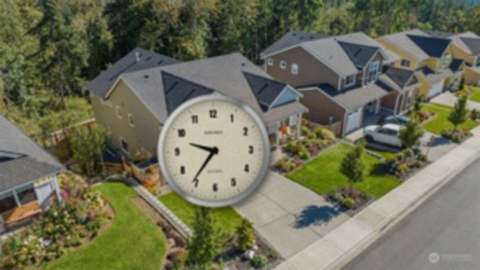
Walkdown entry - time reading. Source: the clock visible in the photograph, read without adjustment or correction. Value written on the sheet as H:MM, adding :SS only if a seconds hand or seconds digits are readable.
9:36
